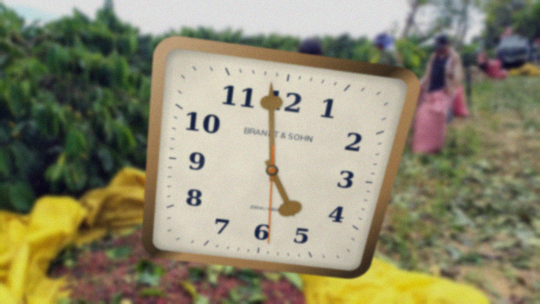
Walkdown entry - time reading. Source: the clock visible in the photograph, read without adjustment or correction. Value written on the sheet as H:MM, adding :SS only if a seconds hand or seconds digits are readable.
4:58:29
